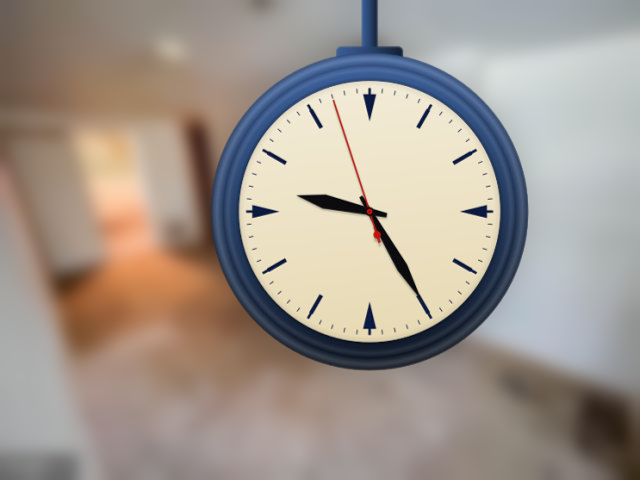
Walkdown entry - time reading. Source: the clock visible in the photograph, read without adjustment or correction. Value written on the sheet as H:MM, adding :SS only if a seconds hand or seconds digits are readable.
9:24:57
